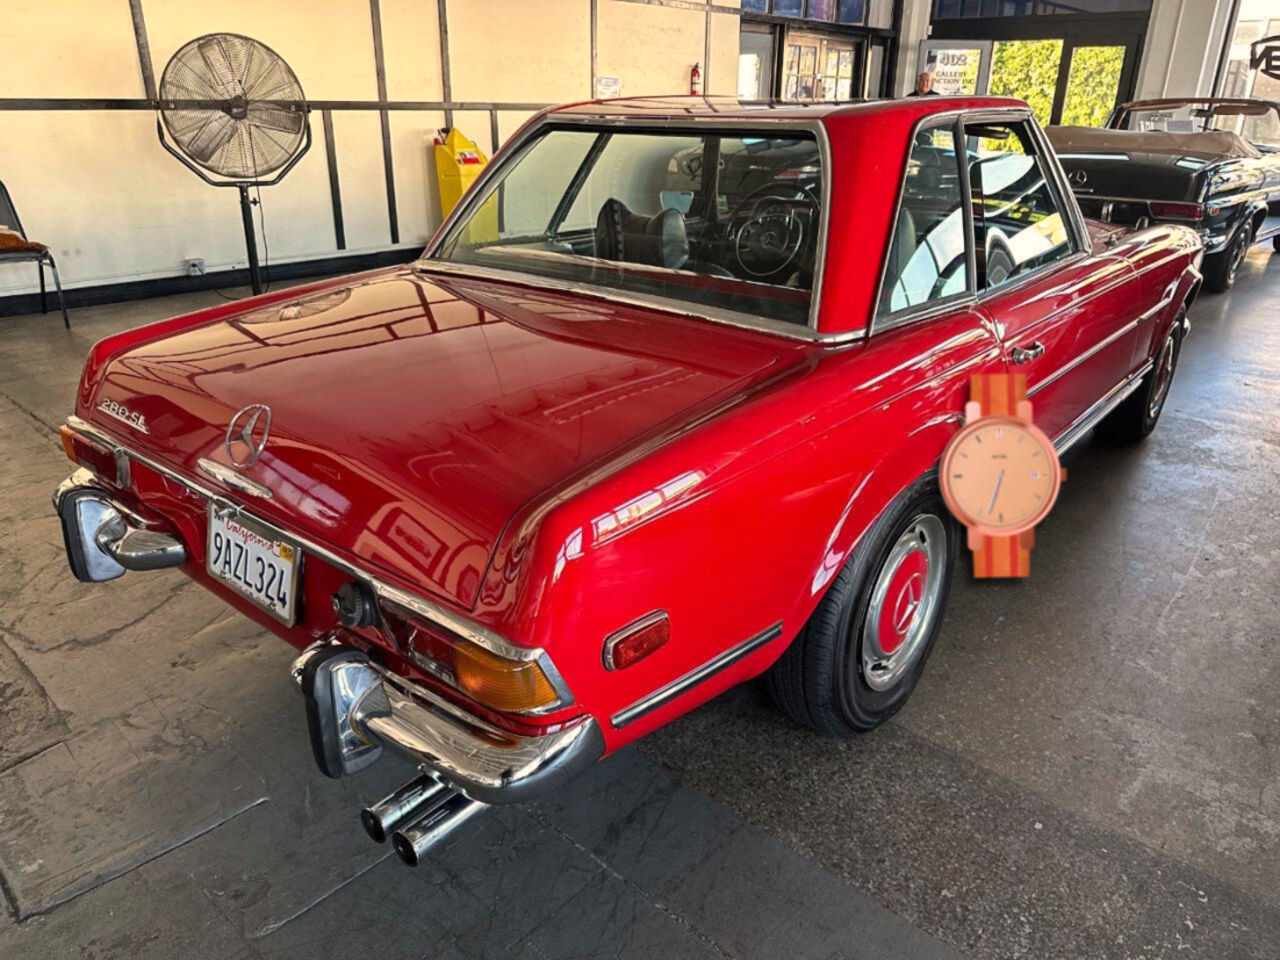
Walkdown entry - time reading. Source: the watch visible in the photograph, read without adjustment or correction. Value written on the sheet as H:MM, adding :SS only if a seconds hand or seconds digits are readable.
6:33
